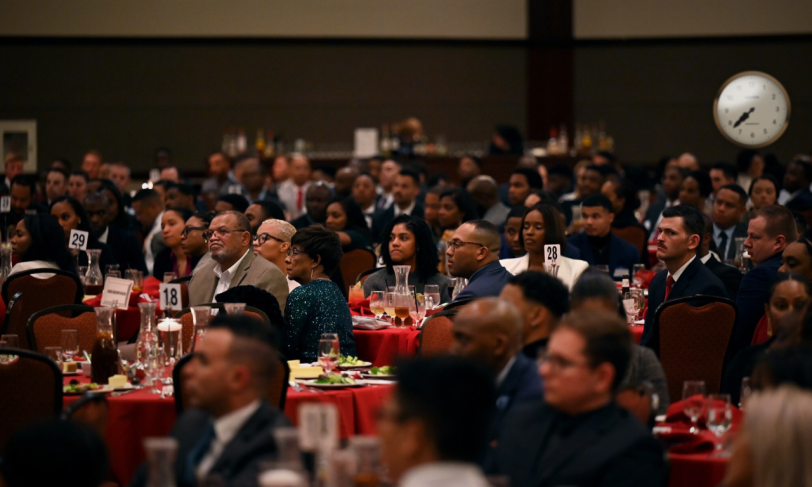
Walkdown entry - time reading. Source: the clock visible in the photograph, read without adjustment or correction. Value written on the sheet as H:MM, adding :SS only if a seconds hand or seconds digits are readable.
7:38
